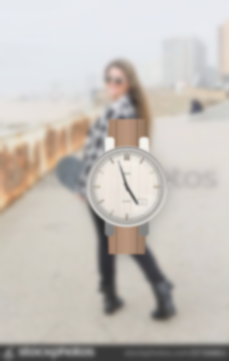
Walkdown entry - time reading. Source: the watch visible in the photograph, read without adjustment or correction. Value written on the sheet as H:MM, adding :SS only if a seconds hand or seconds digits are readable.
4:57
